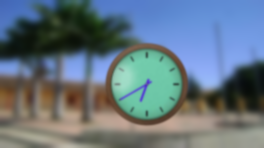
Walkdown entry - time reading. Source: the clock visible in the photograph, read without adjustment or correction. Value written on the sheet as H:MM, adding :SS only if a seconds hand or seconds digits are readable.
6:40
